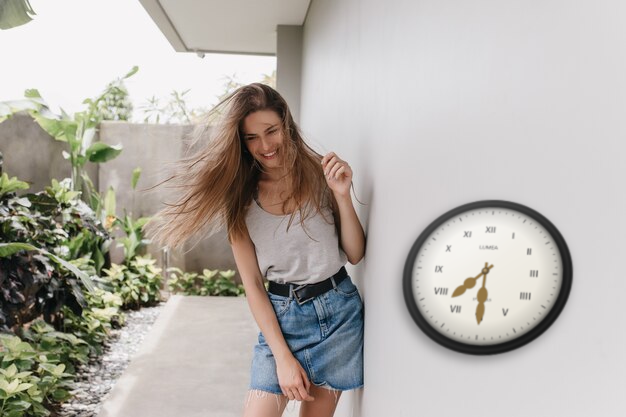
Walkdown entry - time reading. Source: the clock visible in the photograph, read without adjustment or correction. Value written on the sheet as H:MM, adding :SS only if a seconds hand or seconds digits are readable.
7:30
